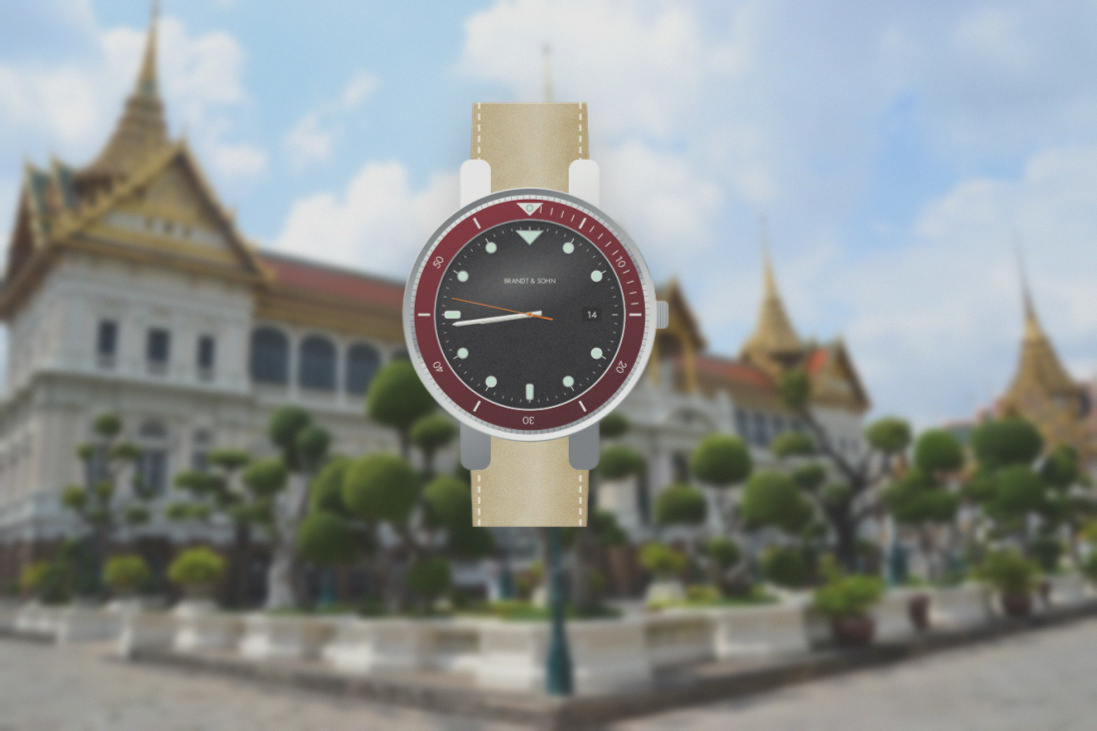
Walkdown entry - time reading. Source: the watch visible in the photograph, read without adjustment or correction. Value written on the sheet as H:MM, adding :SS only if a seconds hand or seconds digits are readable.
8:43:47
